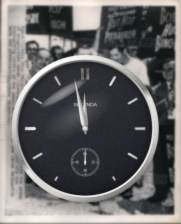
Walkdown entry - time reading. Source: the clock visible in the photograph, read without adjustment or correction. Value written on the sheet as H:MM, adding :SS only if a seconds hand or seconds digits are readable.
11:58
